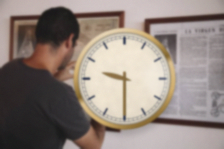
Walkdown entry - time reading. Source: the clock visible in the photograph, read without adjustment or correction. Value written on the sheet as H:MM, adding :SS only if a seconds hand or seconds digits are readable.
9:30
